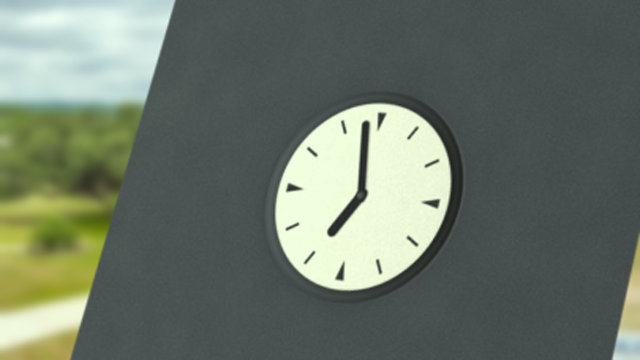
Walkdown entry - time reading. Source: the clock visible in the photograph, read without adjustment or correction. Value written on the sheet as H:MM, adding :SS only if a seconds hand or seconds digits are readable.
6:58
